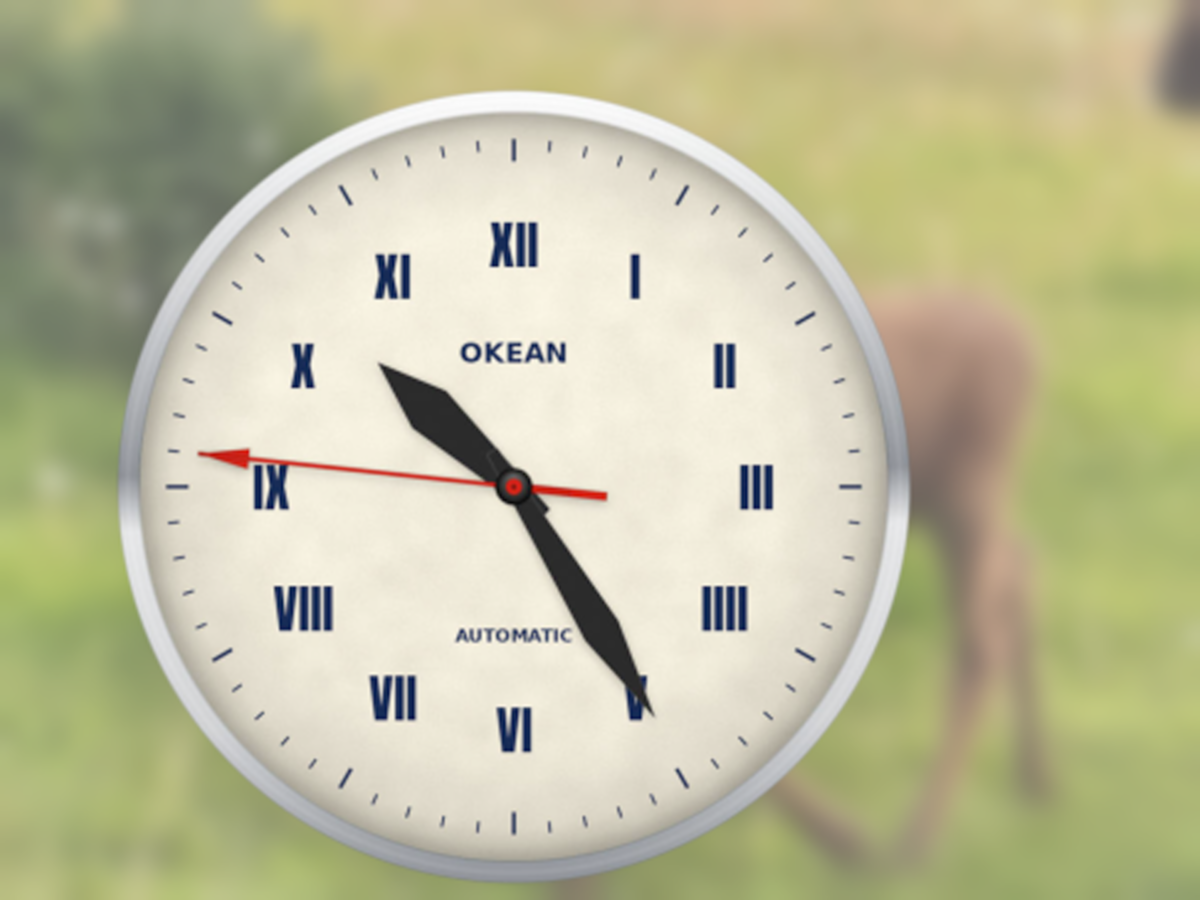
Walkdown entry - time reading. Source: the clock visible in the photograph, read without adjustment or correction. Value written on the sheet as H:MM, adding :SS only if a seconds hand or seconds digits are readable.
10:24:46
